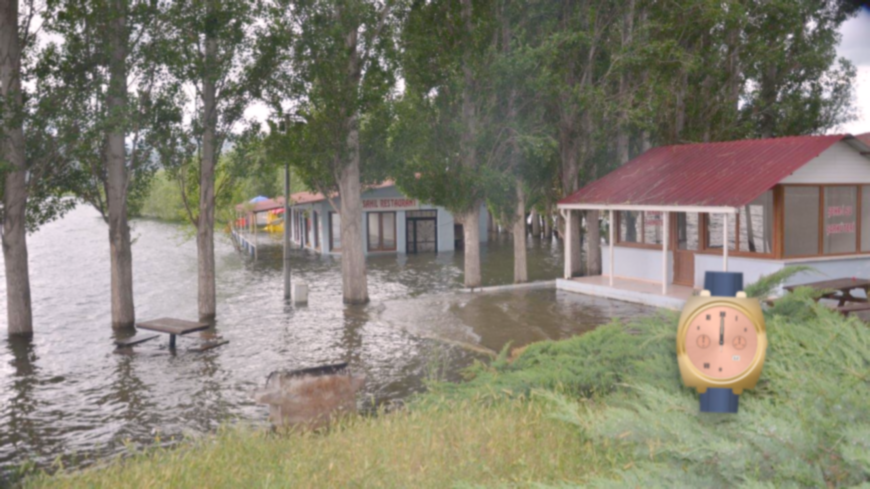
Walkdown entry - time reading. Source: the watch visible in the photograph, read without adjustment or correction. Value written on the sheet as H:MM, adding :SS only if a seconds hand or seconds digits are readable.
12:00
